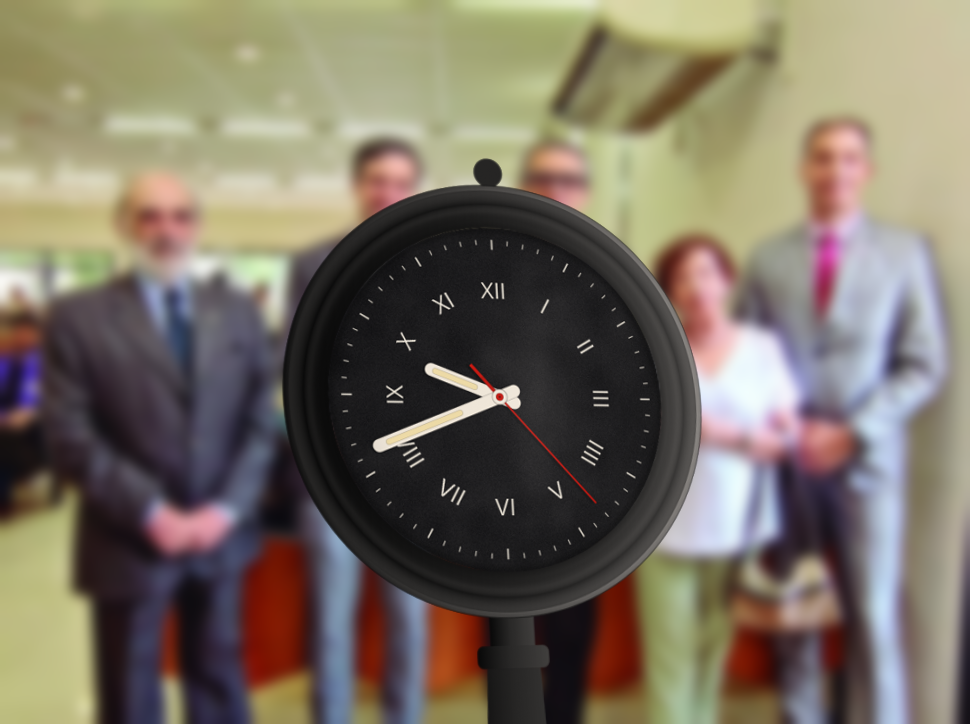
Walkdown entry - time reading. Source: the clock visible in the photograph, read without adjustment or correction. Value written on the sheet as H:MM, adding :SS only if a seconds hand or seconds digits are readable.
9:41:23
